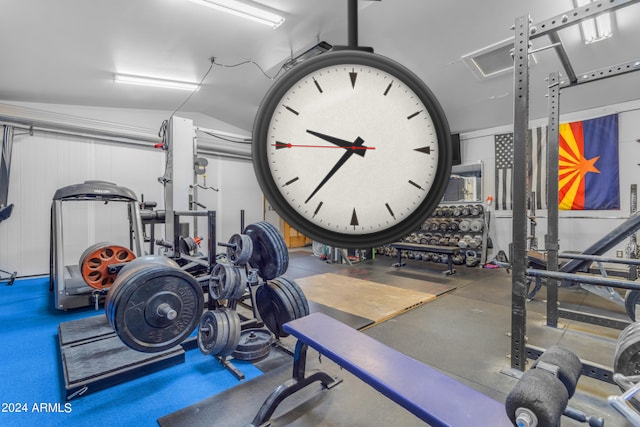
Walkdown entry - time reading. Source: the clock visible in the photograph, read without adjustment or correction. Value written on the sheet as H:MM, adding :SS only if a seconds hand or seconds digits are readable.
9:36:45
